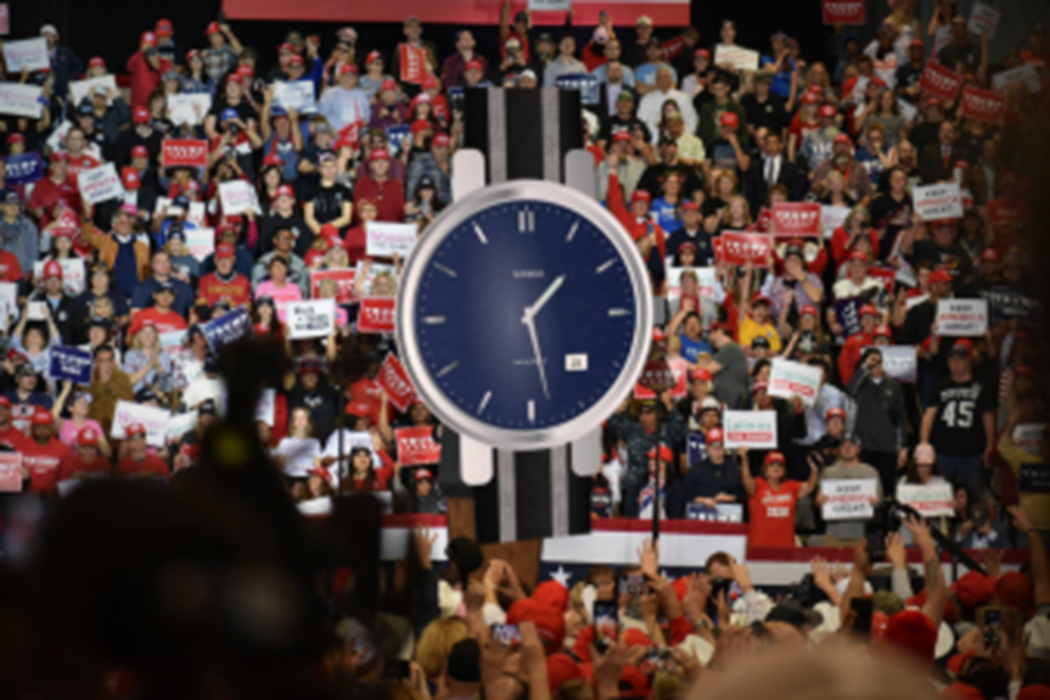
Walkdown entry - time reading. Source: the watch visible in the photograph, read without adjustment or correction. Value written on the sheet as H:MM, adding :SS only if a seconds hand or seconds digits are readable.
1:28
